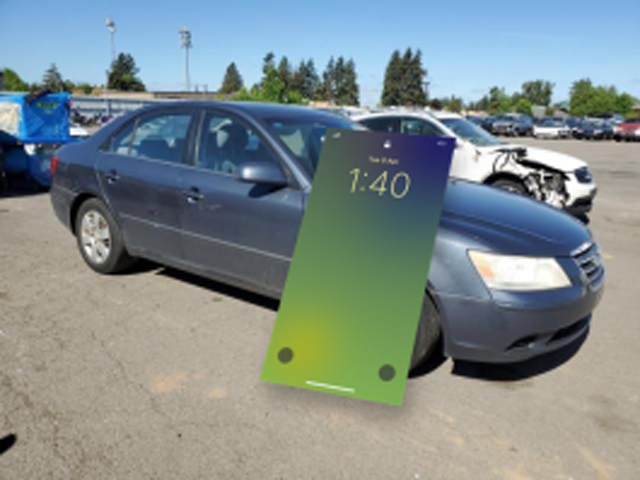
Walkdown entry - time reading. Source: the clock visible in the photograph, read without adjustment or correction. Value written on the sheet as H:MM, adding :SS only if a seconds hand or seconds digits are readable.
1:40
